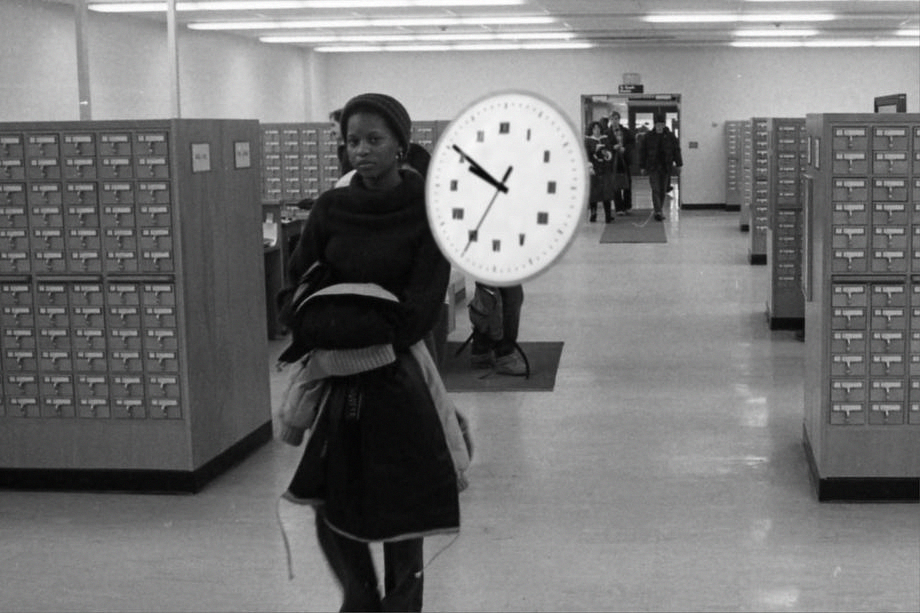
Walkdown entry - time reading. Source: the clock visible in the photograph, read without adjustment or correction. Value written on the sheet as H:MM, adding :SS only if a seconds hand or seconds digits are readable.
9:50:35
